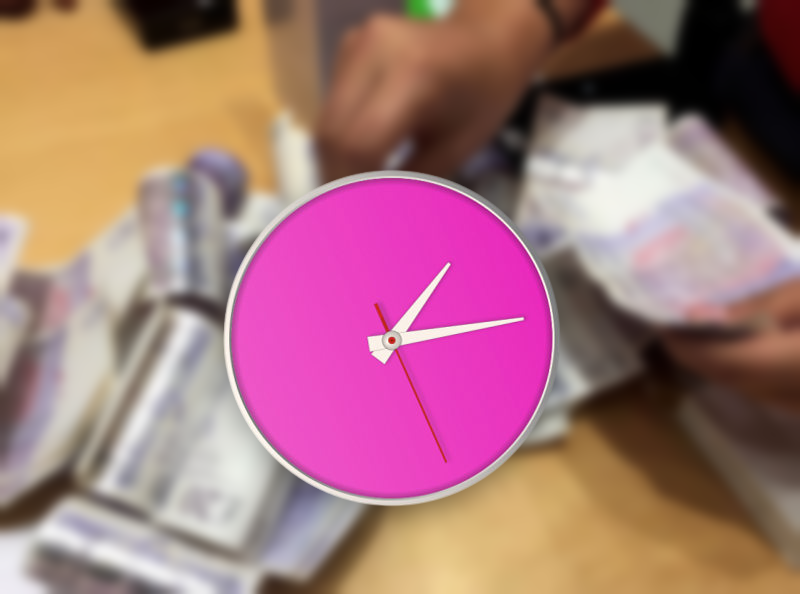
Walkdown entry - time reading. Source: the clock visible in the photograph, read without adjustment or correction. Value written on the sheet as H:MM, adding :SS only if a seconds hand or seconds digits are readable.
1:13:26
